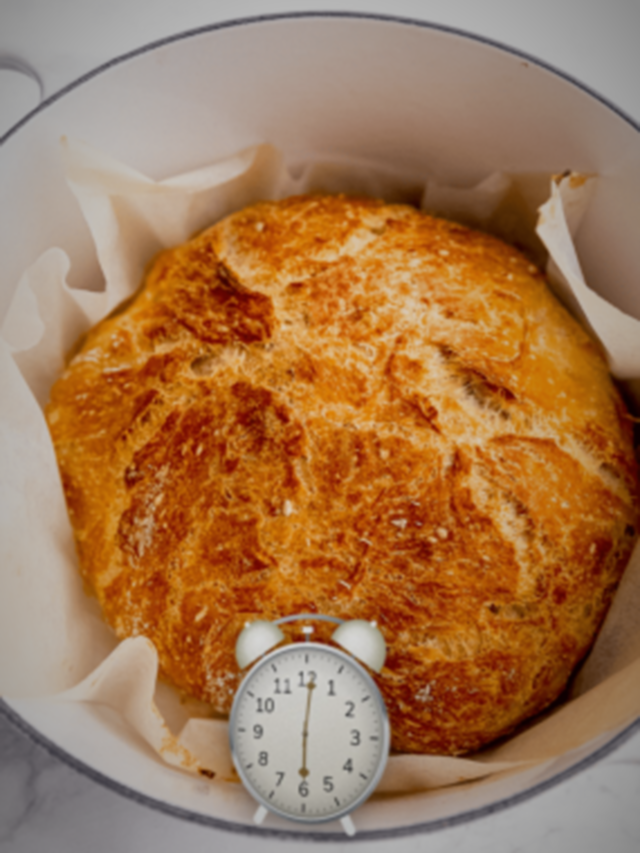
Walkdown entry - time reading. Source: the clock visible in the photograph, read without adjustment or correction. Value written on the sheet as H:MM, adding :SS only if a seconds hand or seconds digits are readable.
6:01
